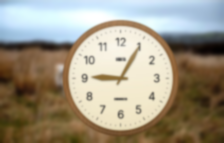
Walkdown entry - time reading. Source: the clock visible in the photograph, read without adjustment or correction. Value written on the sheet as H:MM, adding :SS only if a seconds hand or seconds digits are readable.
9:05
